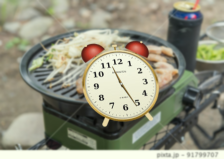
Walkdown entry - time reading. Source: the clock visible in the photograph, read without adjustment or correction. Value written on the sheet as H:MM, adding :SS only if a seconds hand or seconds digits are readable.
11:26
